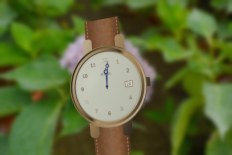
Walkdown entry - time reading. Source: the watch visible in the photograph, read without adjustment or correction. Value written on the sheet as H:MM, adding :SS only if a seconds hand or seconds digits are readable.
12:01
